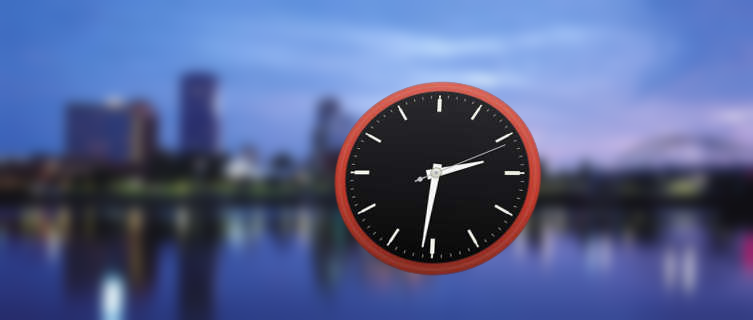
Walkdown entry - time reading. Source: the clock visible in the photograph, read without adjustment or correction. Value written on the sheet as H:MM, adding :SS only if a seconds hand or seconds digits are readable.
2:31:11
